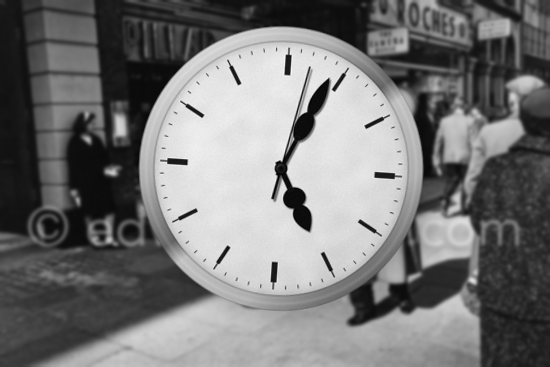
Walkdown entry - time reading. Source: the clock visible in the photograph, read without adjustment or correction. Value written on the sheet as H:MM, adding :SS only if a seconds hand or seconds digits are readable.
5:04:02
